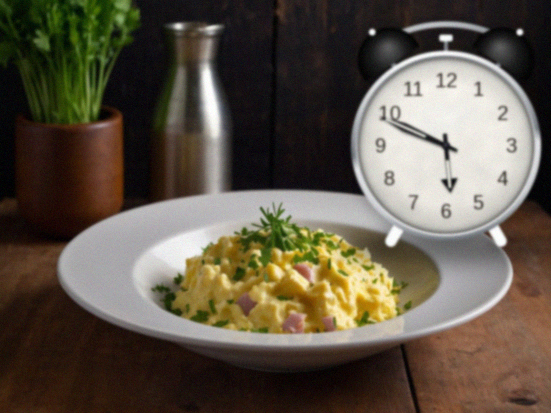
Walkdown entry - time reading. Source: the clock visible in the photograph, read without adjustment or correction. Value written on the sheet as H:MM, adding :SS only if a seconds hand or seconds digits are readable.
5:49
